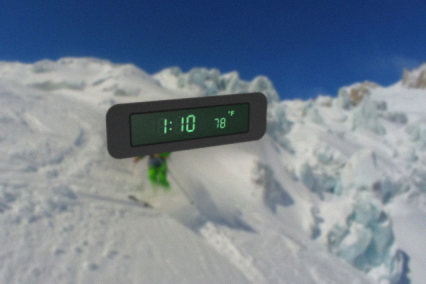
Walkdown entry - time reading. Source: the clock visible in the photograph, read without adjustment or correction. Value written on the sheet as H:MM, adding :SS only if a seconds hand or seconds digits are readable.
1:10
